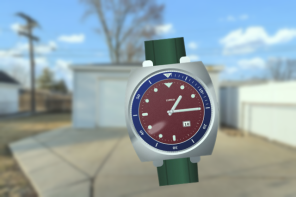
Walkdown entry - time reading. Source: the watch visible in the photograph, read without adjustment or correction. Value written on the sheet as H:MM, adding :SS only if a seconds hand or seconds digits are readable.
1:15
